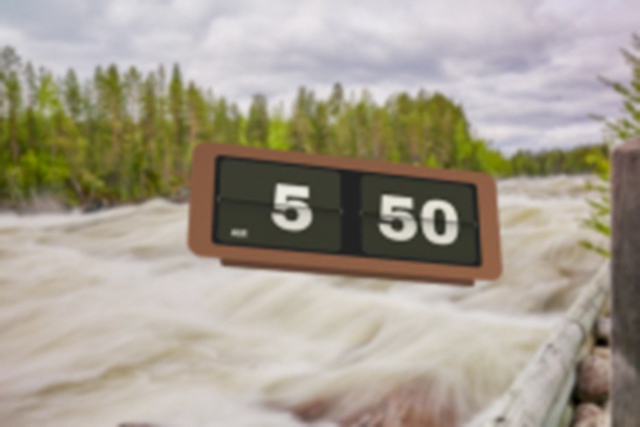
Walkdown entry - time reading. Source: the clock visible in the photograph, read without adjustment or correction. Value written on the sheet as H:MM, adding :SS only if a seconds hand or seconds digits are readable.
5:50
